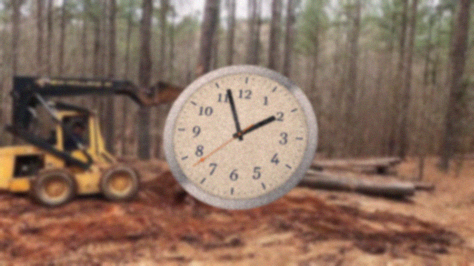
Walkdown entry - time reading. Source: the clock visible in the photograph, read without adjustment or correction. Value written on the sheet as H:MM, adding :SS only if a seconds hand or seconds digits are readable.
1:56:38
